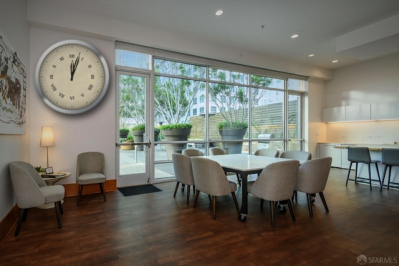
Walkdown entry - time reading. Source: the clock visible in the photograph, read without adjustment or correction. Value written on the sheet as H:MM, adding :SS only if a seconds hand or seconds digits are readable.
12:03
